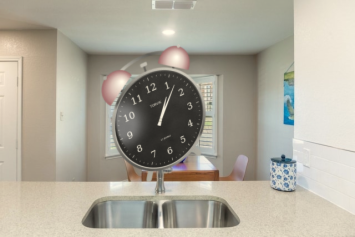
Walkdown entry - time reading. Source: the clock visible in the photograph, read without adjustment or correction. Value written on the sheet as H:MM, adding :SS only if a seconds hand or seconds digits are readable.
1:07
